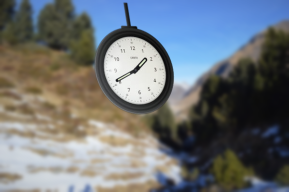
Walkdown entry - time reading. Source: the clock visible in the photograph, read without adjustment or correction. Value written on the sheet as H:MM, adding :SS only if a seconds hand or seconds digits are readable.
1:41
